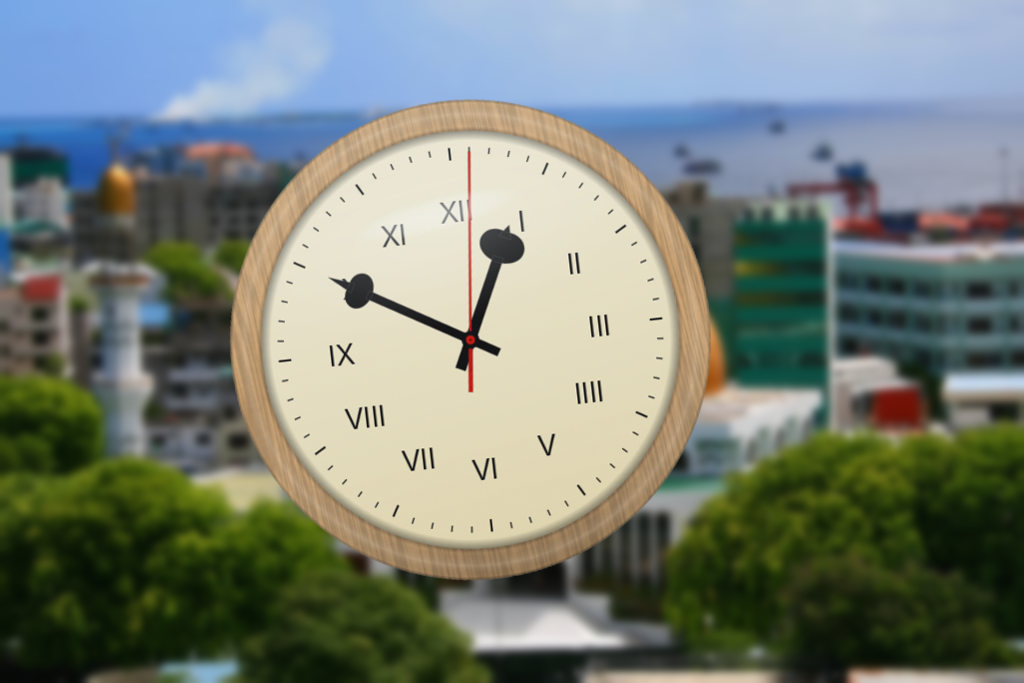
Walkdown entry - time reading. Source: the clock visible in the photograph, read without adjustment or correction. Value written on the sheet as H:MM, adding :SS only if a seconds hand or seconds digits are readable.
12:50:01
